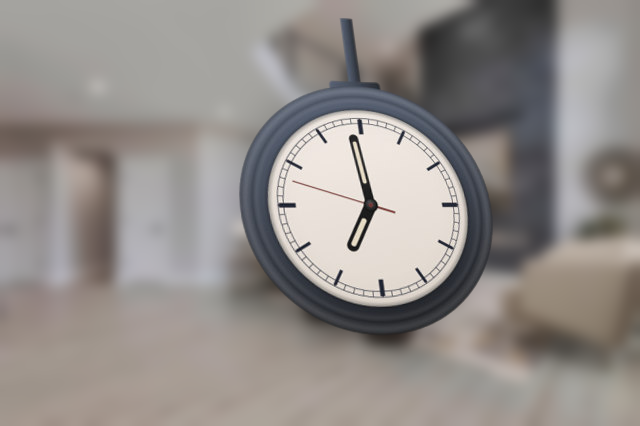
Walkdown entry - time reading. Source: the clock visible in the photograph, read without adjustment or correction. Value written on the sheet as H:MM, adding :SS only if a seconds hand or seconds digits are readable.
6:58:48
